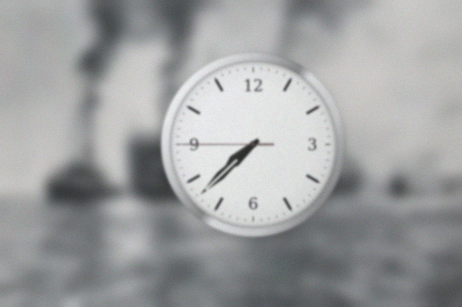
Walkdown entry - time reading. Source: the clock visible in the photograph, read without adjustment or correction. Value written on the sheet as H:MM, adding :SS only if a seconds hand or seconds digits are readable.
7:37:45
